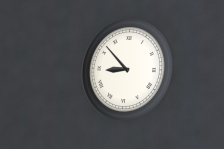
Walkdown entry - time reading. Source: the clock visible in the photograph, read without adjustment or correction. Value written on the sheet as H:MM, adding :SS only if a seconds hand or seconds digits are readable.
8:52
